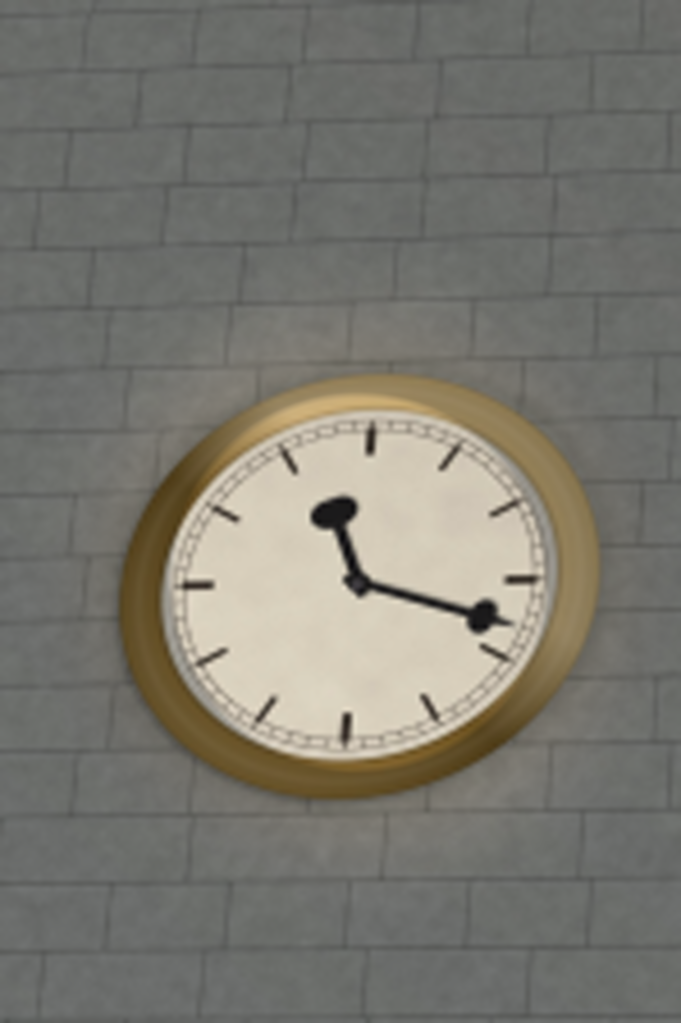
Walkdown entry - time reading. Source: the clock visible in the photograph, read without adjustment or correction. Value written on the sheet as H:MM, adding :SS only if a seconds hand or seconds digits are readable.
11:18
